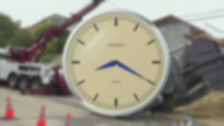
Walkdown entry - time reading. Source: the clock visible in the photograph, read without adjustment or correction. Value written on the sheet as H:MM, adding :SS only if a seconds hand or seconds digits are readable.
8:20
